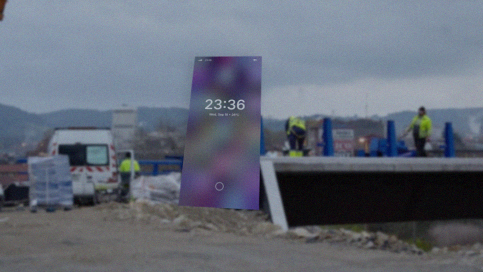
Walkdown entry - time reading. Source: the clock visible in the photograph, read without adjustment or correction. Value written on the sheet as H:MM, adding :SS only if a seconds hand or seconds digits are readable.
23:36
